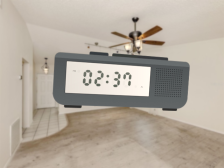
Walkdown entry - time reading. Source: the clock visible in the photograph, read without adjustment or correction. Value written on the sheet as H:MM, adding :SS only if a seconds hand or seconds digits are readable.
2:37
